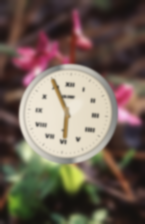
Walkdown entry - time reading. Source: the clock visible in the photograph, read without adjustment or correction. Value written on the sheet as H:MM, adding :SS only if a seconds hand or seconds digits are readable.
5:55
